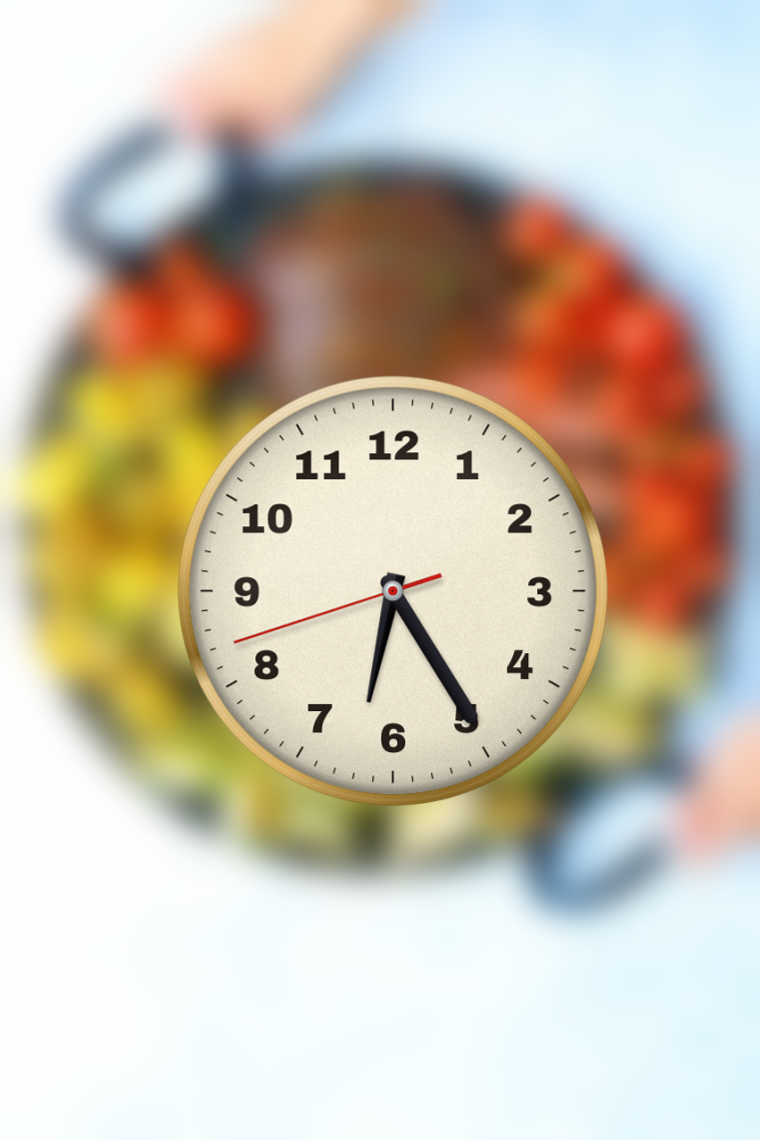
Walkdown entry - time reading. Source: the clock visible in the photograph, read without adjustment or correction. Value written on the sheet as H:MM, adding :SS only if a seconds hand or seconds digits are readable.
6:24:42
